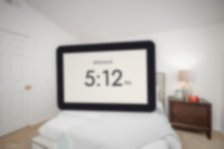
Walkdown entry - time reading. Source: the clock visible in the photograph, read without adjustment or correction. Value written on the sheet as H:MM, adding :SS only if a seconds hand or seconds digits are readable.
5:12
